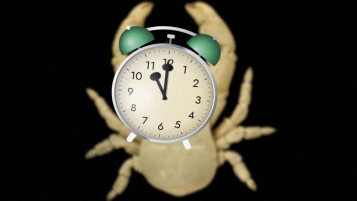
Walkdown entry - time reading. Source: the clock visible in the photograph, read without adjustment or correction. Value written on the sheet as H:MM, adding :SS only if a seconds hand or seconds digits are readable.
11:00
